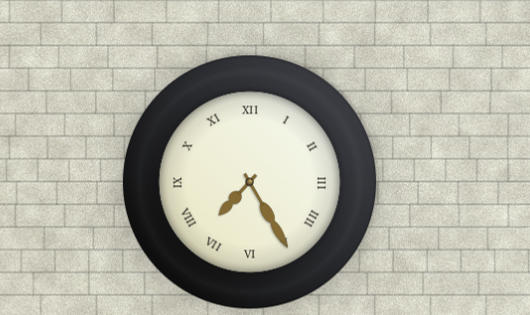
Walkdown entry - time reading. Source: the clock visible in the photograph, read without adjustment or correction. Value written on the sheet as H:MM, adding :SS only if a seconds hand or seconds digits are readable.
7:25
